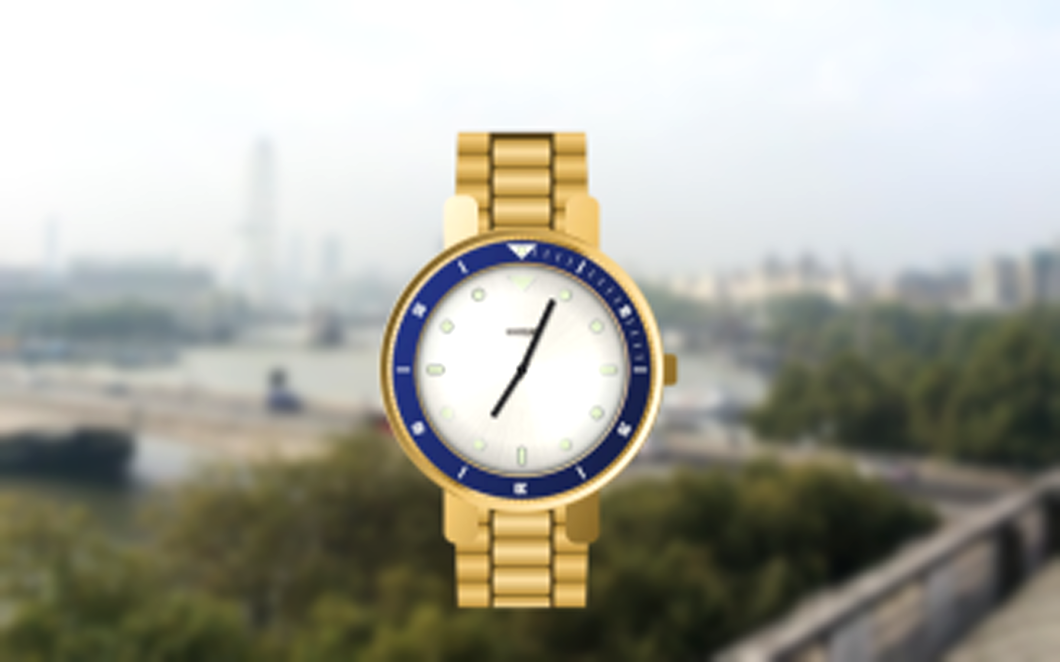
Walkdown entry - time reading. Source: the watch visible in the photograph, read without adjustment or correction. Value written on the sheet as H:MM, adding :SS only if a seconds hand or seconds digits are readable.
7:04
